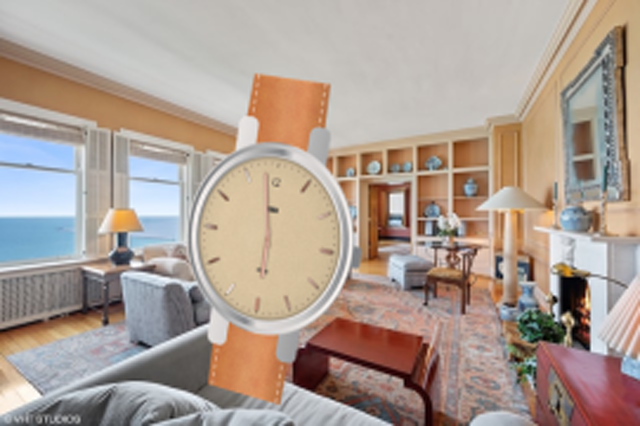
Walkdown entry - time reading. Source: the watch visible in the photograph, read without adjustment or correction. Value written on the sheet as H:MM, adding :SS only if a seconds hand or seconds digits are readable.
5:58
